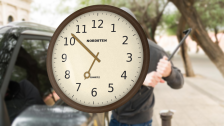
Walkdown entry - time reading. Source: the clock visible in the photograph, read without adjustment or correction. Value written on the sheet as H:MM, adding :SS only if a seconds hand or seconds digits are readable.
6:52
